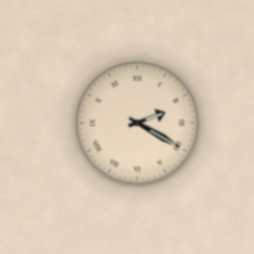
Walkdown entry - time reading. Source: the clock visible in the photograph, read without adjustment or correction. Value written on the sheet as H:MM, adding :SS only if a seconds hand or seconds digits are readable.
2:20
